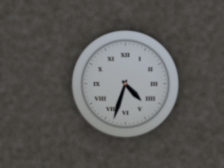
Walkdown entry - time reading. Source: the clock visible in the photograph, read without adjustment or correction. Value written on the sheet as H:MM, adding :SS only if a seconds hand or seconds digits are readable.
4:33
